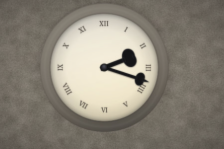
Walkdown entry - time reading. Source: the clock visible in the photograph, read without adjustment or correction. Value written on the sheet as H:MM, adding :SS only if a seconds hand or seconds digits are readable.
2:18
